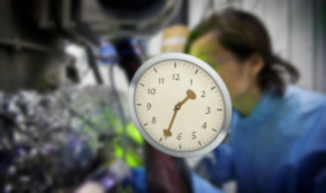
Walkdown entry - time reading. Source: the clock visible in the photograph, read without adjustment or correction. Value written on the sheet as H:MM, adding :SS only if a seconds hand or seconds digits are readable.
1:34
